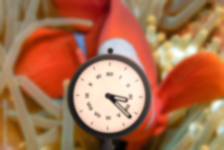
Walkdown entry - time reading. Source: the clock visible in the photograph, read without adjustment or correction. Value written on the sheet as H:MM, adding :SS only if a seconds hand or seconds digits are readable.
3:22
